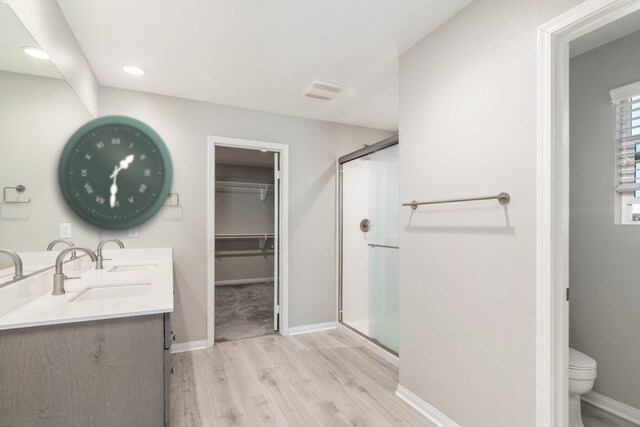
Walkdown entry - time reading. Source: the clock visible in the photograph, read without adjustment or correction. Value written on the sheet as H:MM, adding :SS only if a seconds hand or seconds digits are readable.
1:31
